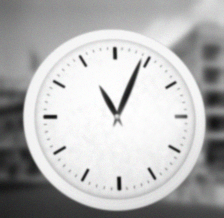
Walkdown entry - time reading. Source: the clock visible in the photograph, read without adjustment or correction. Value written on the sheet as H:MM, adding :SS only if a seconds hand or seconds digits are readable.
11:04
